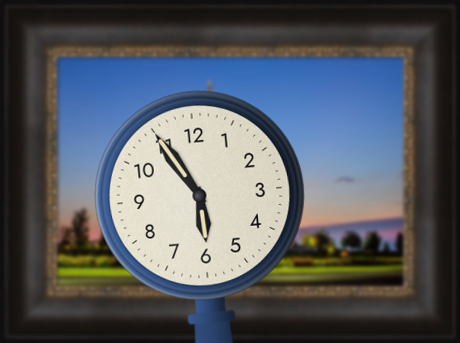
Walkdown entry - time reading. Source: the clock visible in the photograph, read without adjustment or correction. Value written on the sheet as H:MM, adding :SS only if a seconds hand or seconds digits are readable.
5:55
